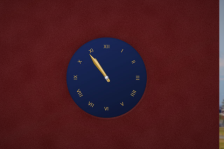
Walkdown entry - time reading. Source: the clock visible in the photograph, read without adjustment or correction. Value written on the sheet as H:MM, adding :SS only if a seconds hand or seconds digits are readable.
10:54
